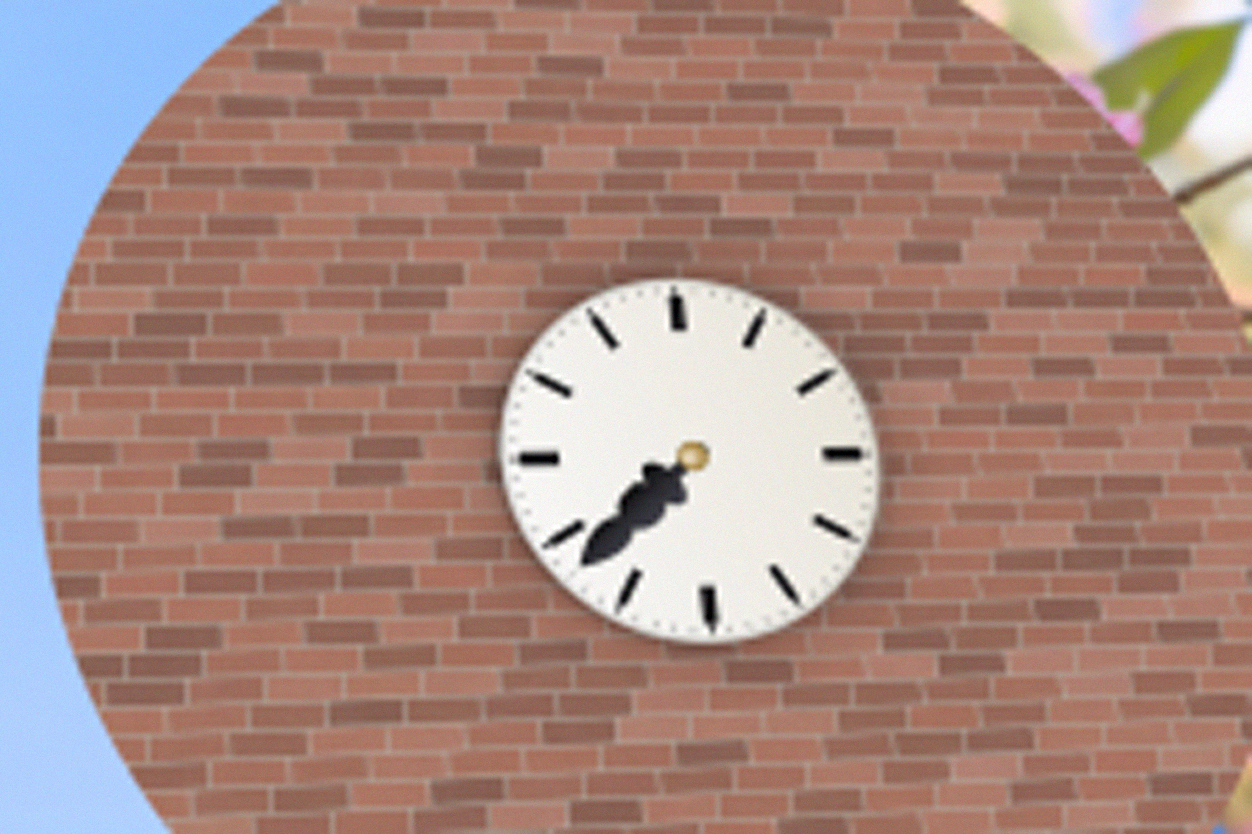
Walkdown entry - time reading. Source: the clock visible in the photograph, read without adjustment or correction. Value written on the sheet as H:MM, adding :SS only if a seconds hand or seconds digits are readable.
7:38
